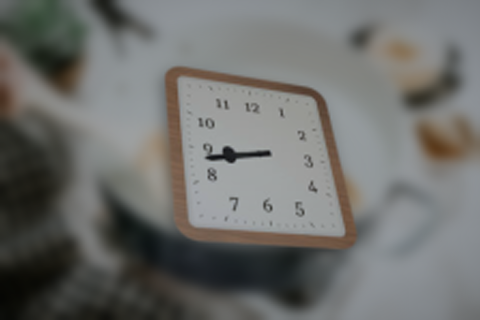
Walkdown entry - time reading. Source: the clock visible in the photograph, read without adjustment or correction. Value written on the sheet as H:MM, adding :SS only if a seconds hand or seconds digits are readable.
8:43
